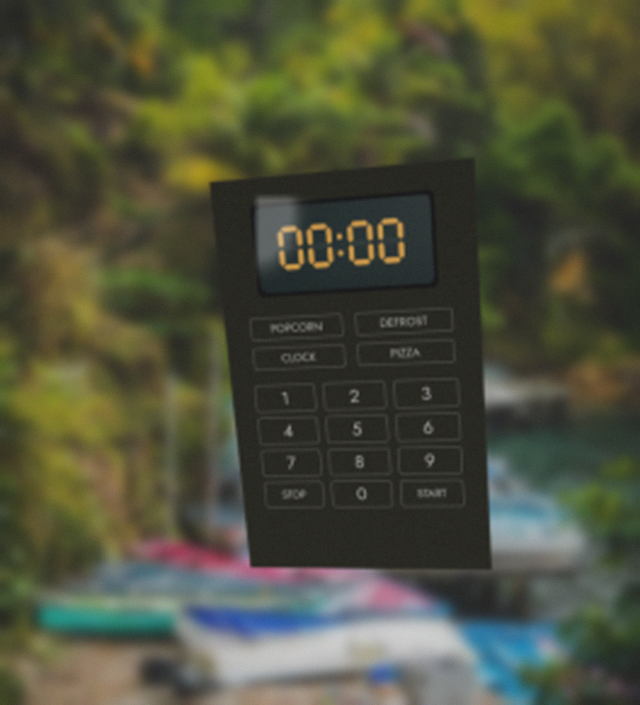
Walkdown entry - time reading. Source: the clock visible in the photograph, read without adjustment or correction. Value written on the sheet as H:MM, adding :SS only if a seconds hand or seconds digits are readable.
0:00
